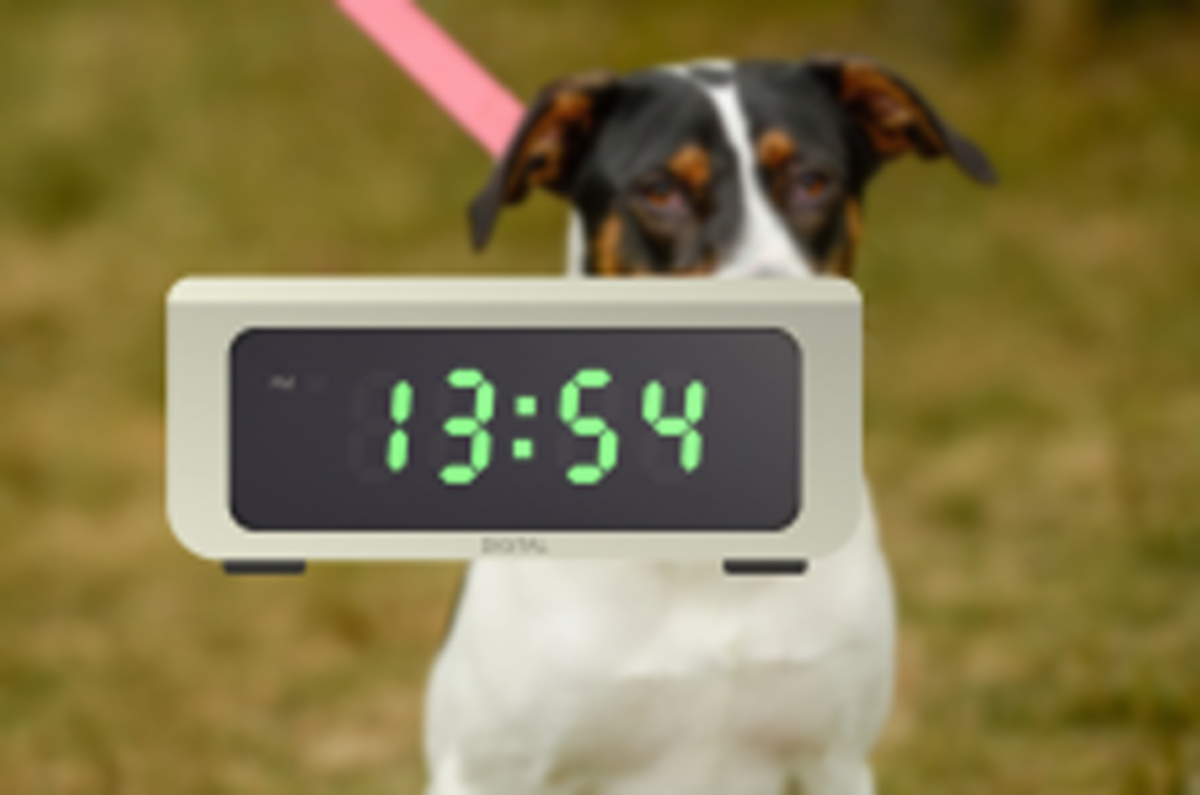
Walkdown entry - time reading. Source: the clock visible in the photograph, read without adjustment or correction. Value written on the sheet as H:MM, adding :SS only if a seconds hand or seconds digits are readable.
13:54
